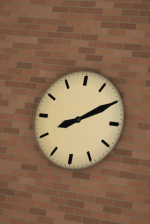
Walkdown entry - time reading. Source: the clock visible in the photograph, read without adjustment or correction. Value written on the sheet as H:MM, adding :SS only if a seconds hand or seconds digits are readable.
8:10
